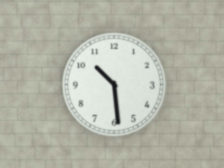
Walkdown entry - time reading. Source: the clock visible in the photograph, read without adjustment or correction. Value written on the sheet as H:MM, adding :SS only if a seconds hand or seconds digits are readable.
10:29
